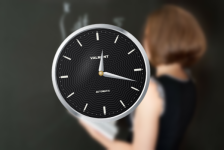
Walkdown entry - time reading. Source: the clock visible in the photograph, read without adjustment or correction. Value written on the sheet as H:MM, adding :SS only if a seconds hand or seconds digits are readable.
12:18
